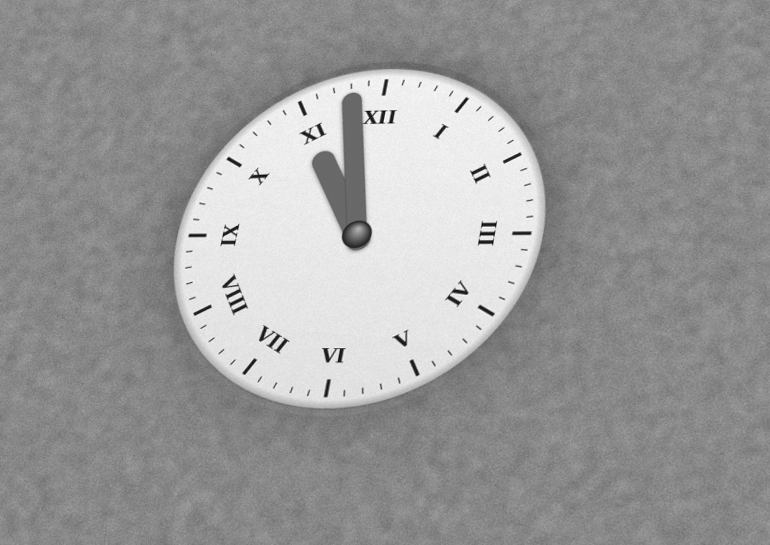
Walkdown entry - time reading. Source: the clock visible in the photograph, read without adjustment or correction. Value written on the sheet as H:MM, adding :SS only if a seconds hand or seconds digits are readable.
10:58
